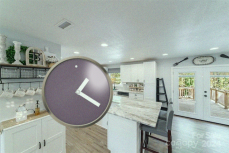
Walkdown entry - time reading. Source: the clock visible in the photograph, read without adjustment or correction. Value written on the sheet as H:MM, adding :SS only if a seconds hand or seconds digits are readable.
1:21
